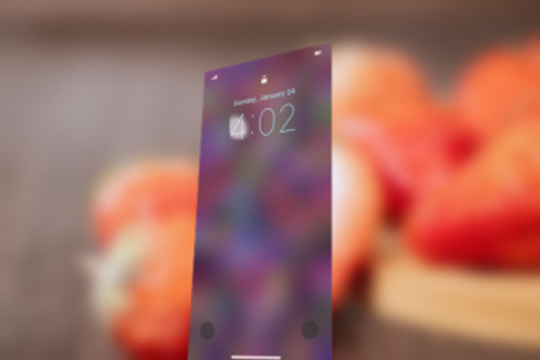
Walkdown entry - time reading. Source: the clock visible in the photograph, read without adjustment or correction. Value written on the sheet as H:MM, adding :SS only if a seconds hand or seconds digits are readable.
4:02
